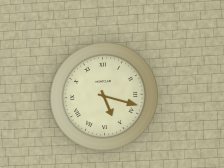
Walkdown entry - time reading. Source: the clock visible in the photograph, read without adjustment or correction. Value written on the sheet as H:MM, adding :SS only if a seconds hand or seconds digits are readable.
5:18
